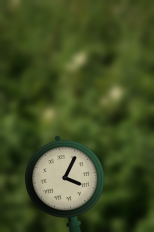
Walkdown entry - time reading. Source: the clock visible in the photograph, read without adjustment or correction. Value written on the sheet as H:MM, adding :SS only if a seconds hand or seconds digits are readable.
4:06
